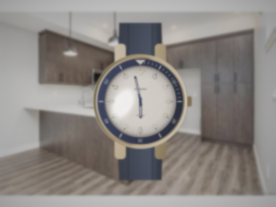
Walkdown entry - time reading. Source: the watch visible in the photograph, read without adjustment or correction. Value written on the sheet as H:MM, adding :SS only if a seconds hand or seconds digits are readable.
5:58
